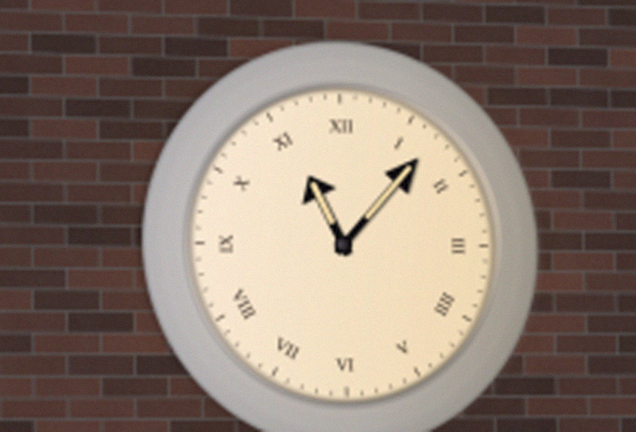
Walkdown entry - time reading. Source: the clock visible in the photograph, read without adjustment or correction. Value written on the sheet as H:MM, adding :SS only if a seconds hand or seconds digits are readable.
11:07
